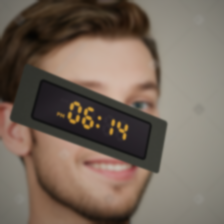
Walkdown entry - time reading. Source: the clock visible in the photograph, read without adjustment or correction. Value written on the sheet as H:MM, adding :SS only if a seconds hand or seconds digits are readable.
6:14
